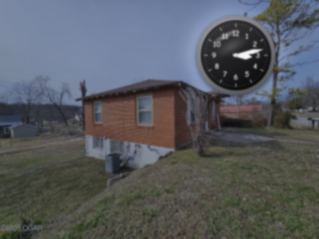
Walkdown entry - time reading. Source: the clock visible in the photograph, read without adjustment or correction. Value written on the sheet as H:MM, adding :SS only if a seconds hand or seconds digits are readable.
3:13
